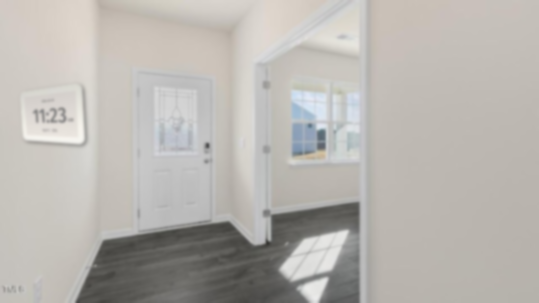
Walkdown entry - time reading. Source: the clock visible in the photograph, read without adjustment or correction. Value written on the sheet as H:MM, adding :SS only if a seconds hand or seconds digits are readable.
11:23
